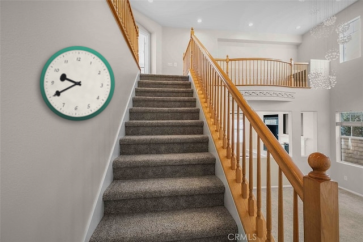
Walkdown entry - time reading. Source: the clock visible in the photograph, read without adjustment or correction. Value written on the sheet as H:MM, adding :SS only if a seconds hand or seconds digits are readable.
9:40
